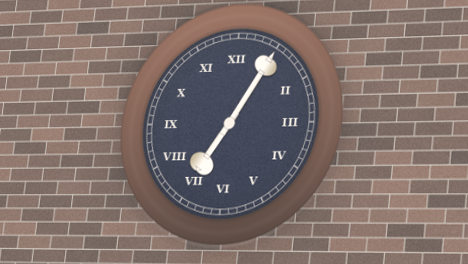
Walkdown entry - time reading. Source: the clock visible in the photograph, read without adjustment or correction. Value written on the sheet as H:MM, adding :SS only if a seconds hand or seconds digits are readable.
7:05
